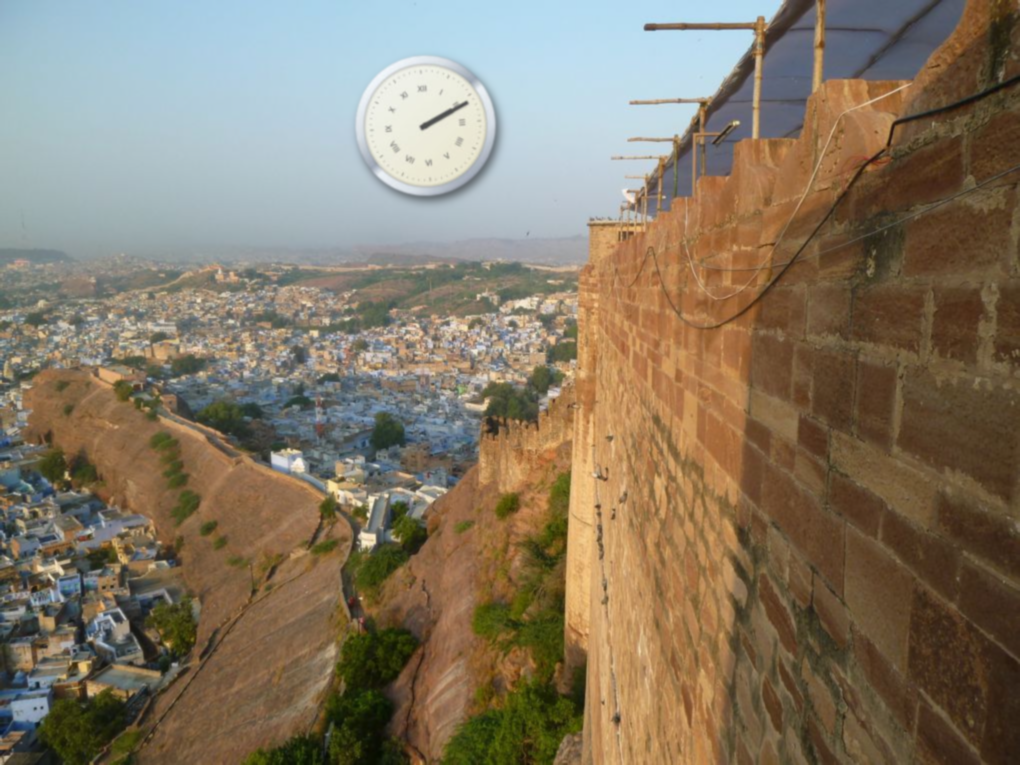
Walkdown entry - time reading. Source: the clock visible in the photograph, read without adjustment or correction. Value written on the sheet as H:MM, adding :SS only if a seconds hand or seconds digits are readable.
2:11
